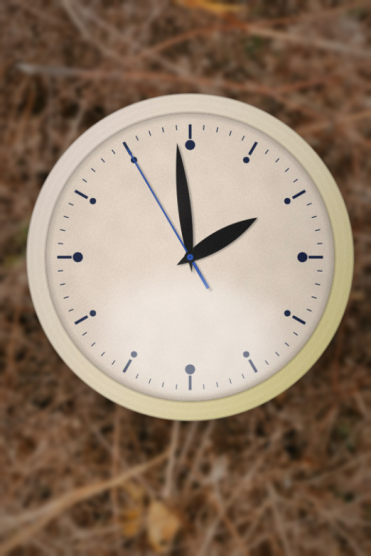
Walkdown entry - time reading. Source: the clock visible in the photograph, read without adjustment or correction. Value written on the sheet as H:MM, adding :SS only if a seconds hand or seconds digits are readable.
1:58:55
